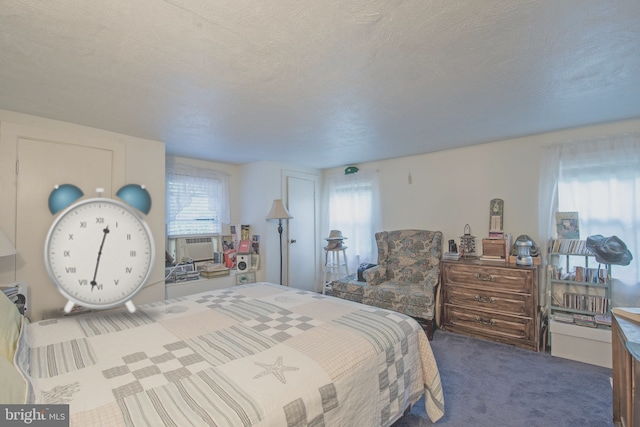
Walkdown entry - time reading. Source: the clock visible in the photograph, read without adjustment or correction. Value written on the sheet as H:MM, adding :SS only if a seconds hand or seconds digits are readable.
12:32
